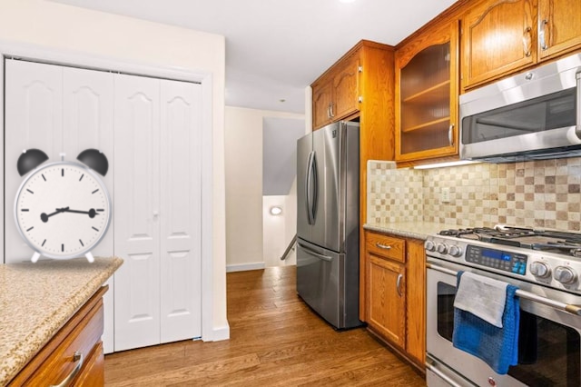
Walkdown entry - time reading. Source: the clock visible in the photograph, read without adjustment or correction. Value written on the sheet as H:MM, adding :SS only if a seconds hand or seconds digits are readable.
8:16
